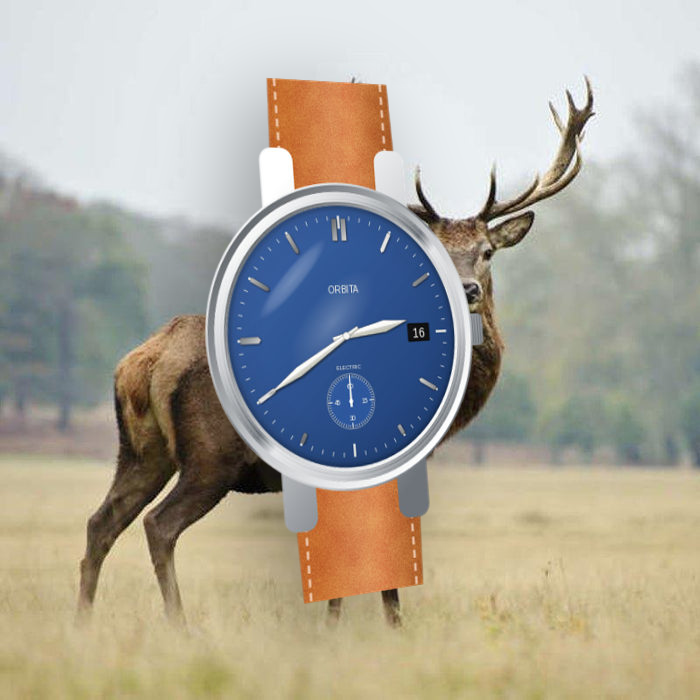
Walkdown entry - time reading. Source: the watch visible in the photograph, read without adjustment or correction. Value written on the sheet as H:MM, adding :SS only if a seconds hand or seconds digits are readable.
2:40
